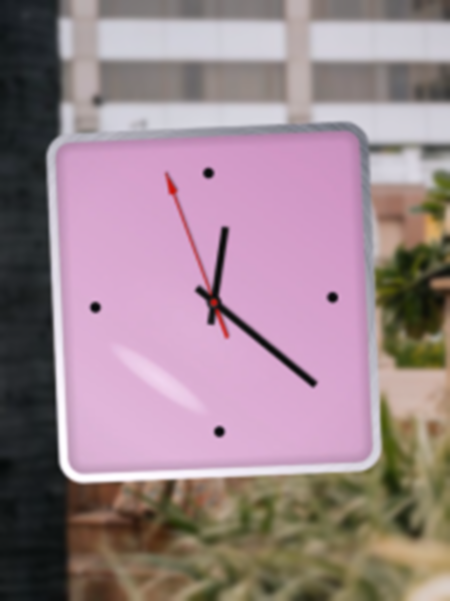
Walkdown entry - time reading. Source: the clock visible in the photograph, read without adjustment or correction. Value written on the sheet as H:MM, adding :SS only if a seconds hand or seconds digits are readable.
12:21:57
